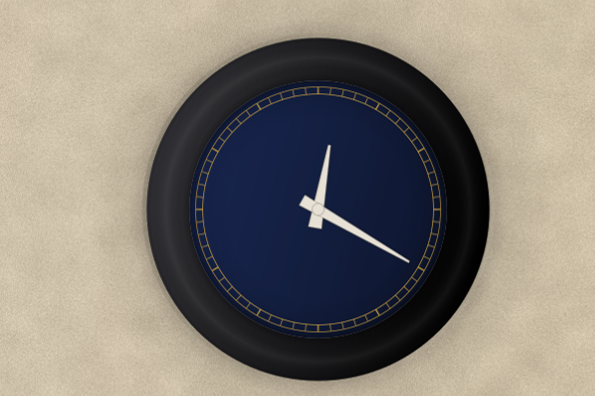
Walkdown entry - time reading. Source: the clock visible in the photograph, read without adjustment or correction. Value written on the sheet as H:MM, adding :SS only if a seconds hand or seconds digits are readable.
12:20
